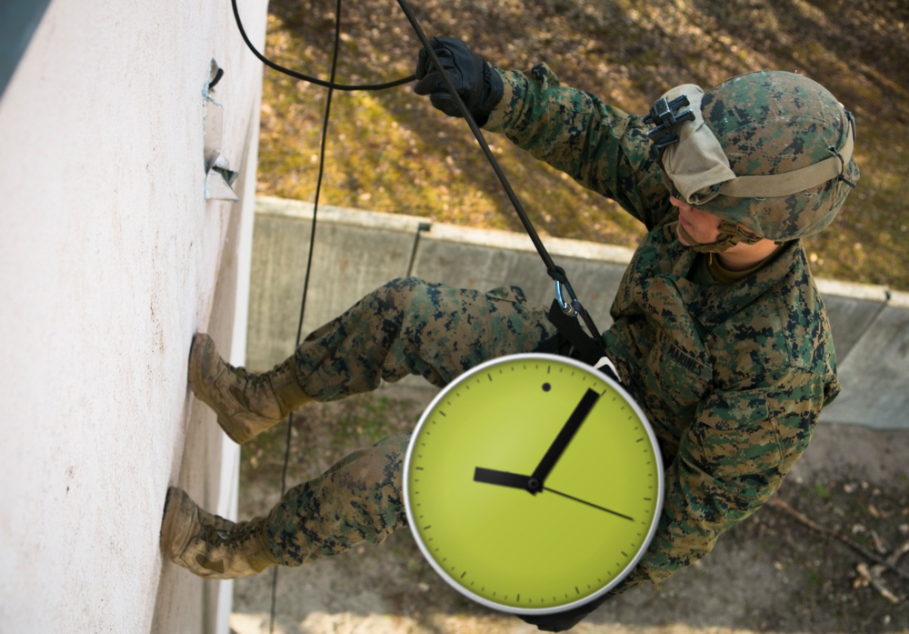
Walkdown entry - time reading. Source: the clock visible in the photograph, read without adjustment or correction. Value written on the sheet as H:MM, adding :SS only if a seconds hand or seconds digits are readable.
9:04:17
